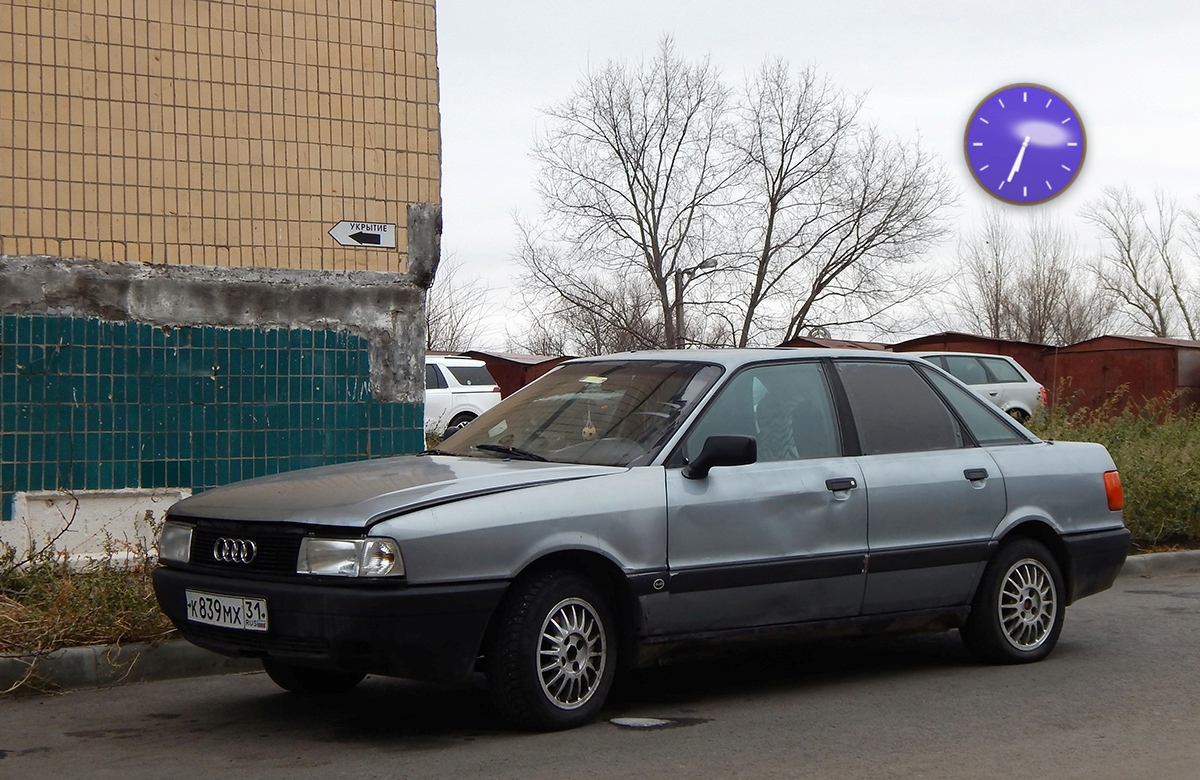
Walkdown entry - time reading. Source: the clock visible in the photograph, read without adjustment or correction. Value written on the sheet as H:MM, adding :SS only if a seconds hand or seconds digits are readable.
6:34
